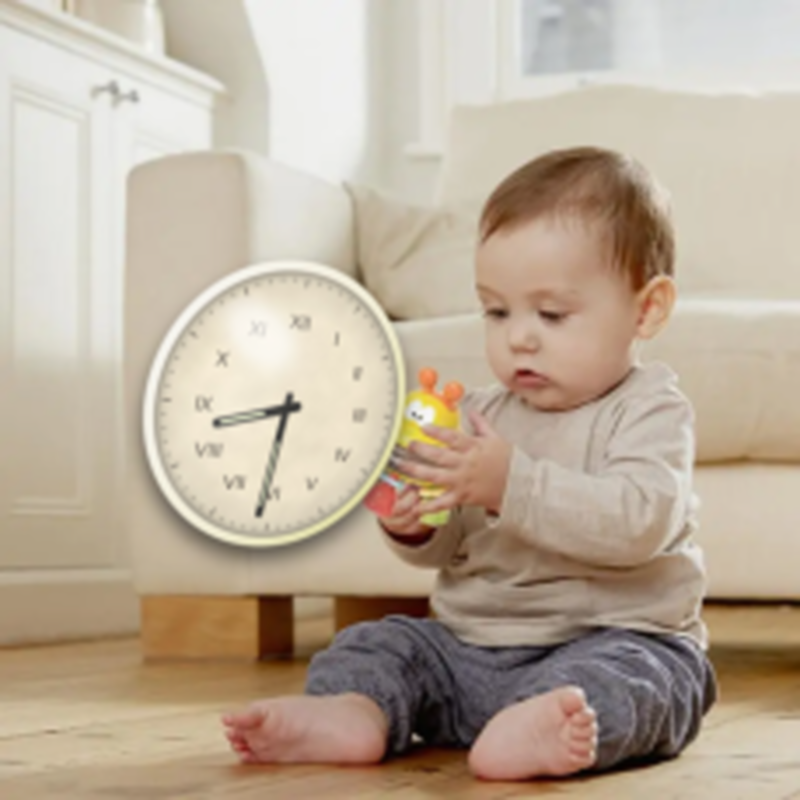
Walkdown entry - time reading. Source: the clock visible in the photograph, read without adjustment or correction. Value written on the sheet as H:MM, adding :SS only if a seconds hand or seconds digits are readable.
8:31
